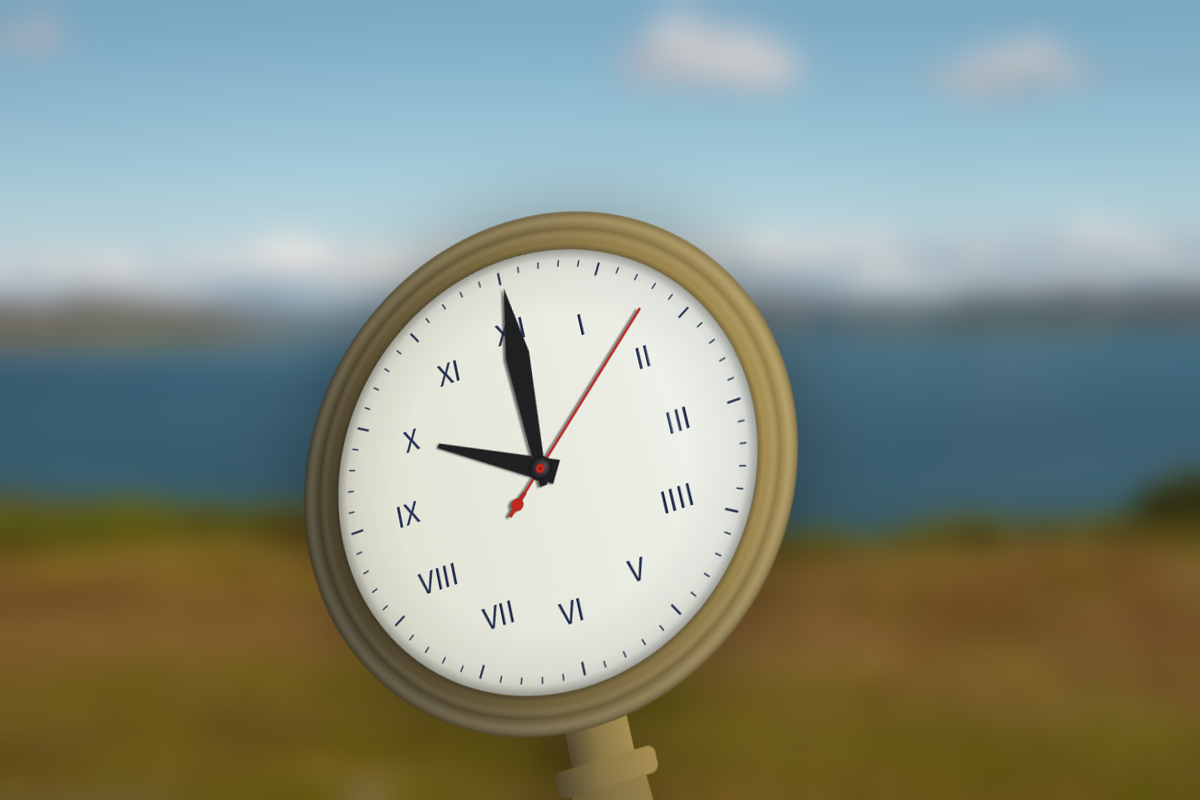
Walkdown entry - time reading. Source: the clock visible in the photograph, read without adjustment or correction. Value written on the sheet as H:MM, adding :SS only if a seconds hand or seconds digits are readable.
10:00:08
